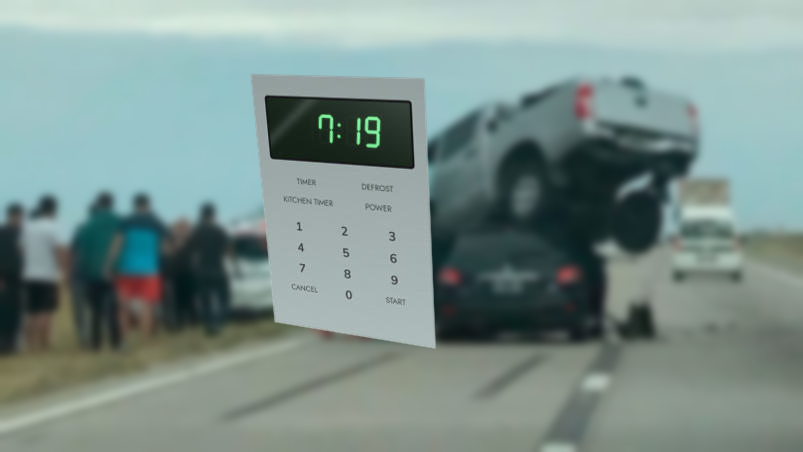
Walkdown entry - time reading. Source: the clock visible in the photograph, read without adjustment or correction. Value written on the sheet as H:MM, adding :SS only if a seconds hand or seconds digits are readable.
7:19
